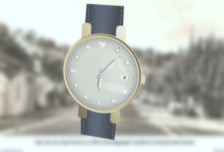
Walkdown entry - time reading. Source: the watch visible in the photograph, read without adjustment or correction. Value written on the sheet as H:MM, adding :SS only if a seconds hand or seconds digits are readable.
6:07
